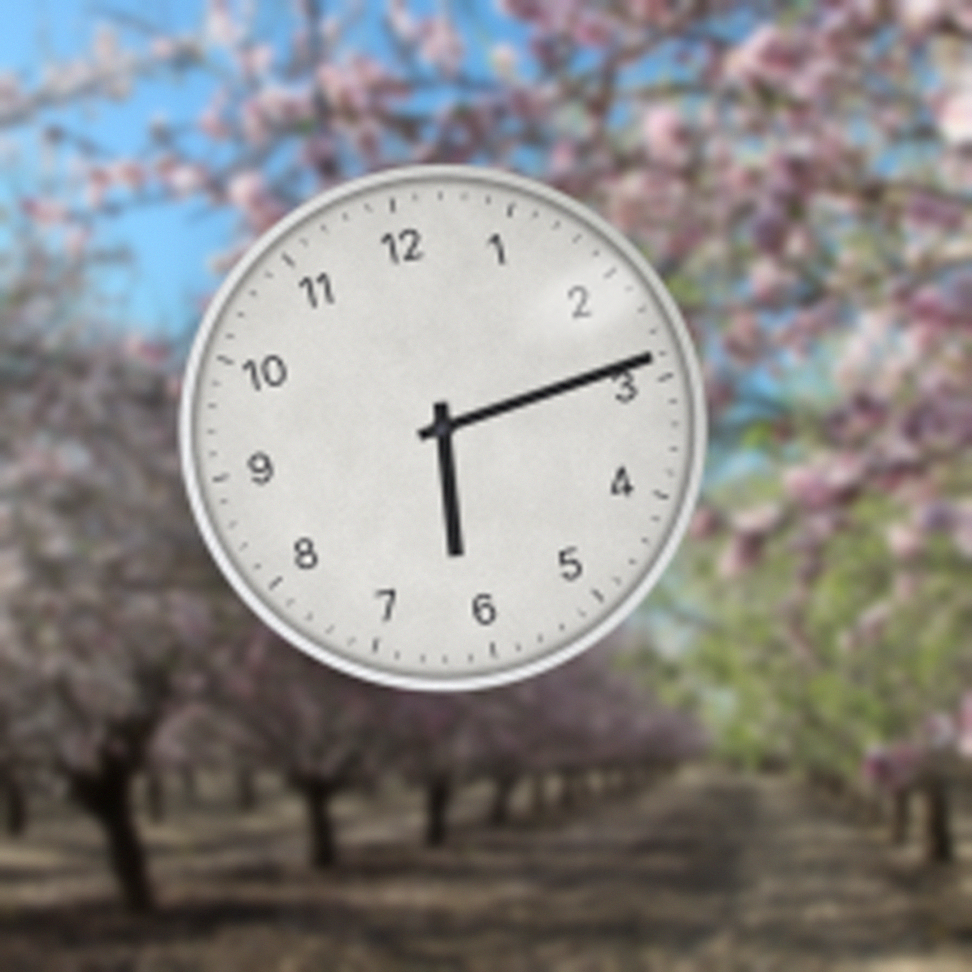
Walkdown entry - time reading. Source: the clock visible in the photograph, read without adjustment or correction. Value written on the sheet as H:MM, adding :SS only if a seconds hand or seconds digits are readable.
6:14
